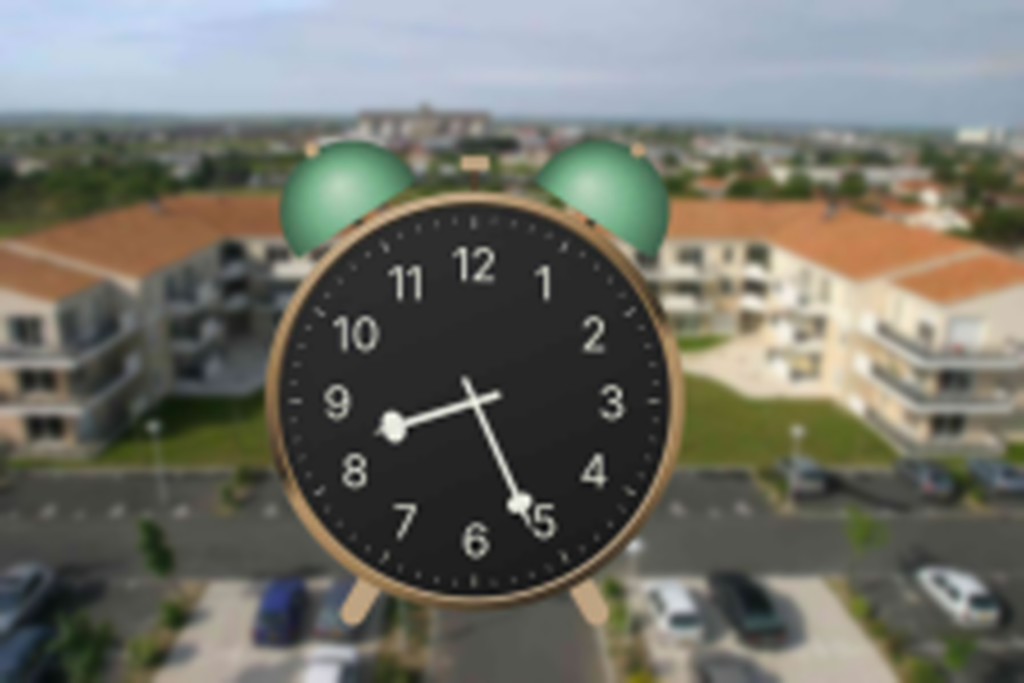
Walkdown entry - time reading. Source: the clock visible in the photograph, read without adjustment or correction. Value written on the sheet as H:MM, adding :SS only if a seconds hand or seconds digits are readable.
8:26
